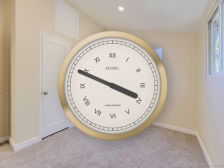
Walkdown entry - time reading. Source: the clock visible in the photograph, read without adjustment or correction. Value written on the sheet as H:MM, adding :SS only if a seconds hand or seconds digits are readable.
3:49
